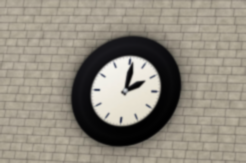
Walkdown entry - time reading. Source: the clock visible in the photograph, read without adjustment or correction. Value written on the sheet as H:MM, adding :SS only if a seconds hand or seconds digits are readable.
2:01
